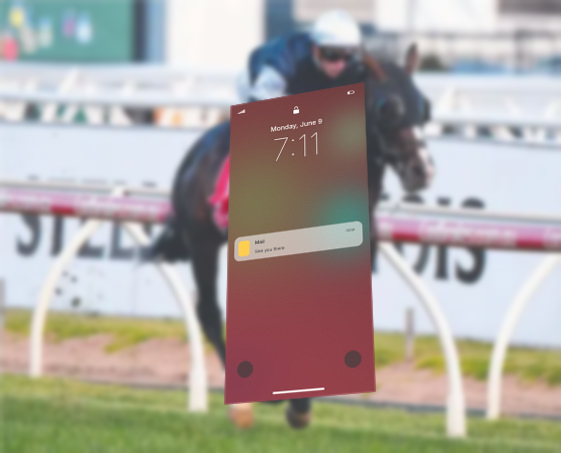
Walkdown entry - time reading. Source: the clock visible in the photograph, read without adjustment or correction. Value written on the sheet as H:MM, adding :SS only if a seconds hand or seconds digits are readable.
7:11
